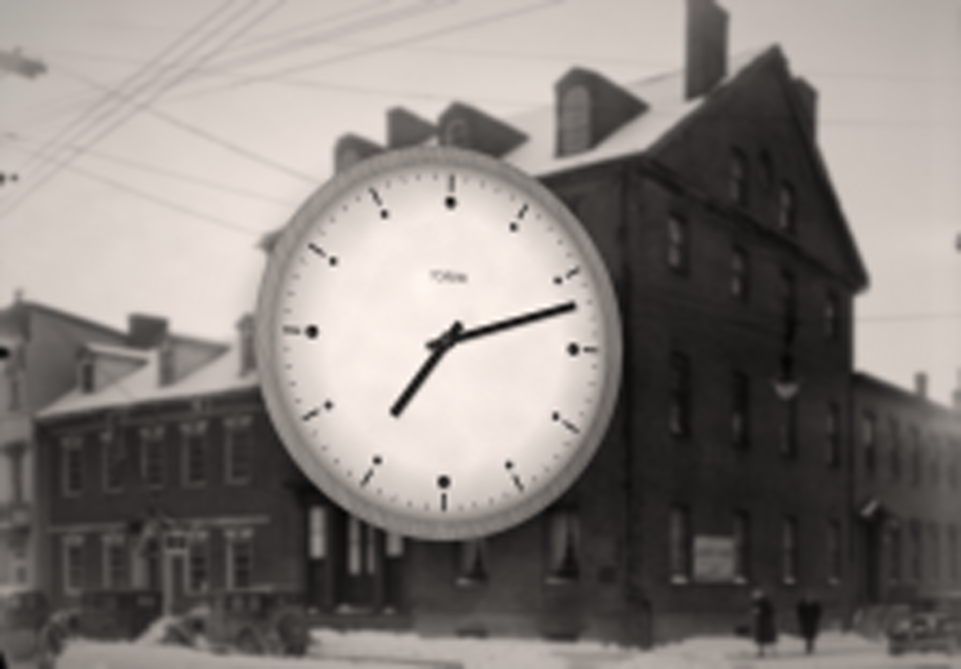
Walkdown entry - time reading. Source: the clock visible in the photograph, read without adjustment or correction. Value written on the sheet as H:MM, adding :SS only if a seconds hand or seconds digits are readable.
7:12
